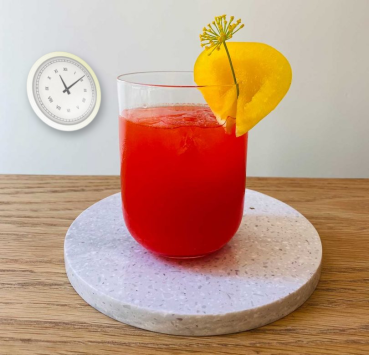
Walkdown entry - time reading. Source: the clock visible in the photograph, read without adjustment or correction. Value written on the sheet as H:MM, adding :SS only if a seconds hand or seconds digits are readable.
11:09
